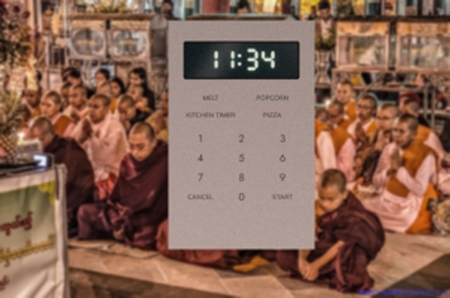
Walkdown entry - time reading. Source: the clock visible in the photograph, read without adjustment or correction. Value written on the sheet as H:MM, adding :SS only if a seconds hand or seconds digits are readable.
11:34
